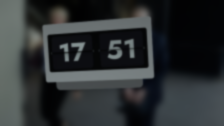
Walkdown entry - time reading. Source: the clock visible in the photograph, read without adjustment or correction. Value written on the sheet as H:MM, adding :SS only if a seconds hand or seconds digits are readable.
17:51
